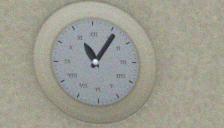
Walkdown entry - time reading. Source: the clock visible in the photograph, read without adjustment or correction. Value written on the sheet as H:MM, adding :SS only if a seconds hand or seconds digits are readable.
11:06
